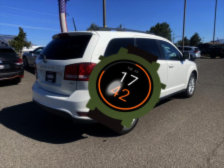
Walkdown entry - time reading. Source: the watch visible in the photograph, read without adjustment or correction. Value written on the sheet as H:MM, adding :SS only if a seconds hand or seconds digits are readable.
17:42
